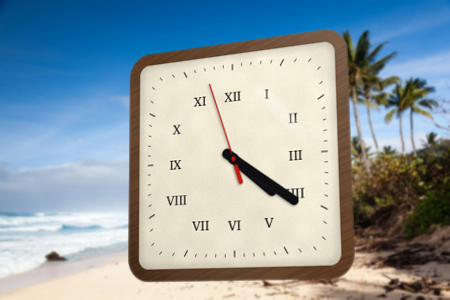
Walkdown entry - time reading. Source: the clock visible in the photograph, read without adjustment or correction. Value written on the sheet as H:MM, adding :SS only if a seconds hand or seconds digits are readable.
4:20:57
